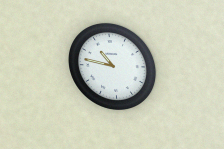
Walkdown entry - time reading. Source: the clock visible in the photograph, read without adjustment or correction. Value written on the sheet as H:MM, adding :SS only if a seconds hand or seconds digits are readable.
10:47
